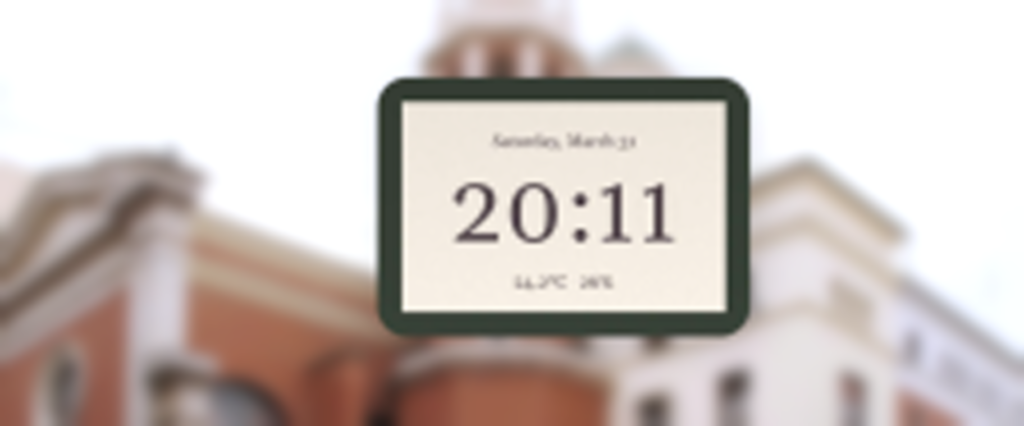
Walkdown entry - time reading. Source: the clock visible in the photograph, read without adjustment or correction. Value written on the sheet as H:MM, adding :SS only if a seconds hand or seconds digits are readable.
20:11
